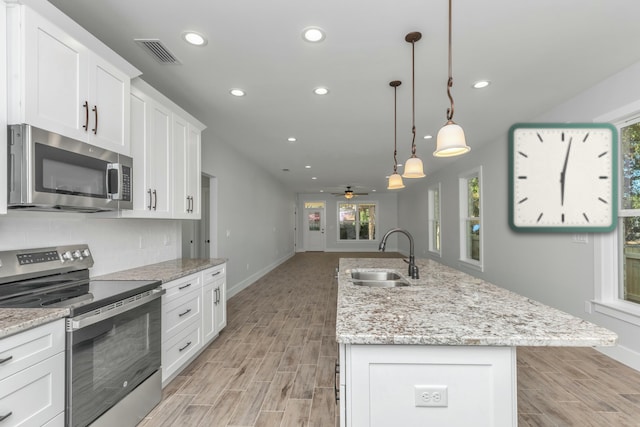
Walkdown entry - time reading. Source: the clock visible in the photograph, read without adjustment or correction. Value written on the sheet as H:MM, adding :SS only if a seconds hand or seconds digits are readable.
6:02
